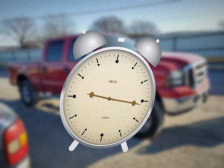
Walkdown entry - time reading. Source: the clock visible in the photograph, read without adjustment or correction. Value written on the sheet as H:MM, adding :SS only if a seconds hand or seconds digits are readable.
9:16
